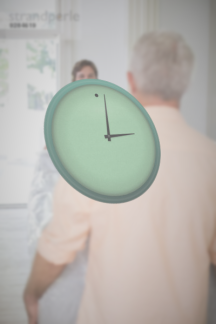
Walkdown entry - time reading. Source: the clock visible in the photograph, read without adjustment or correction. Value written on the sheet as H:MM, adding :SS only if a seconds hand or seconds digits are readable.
3:02
